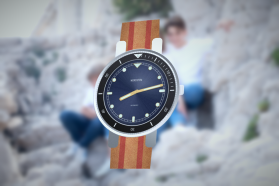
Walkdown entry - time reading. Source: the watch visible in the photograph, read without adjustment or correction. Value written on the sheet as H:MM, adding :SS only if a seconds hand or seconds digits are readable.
8:13
